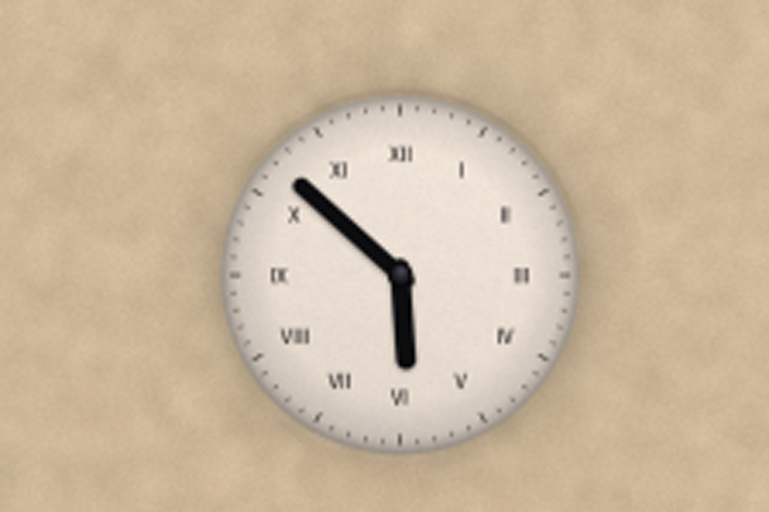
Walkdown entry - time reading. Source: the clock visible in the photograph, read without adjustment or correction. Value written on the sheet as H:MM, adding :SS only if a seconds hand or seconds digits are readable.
5:52
